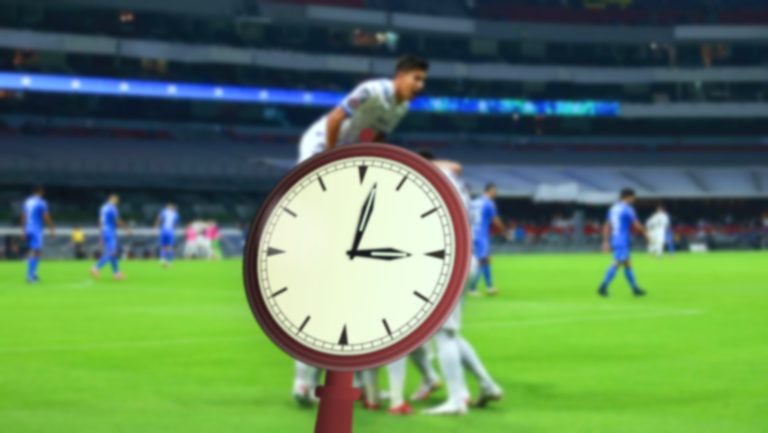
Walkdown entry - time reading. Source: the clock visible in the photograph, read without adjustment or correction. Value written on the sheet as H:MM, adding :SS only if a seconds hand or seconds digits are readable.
3:02
